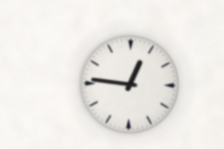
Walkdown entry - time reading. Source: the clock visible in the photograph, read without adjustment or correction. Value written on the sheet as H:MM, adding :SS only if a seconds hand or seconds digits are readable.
12:46
